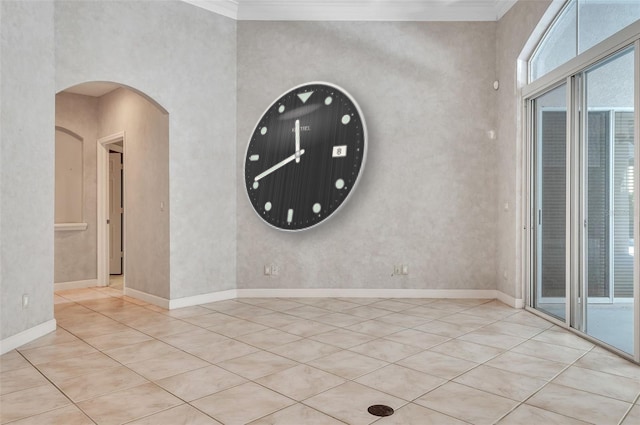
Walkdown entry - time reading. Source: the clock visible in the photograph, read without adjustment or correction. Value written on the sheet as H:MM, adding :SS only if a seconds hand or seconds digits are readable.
11:41
